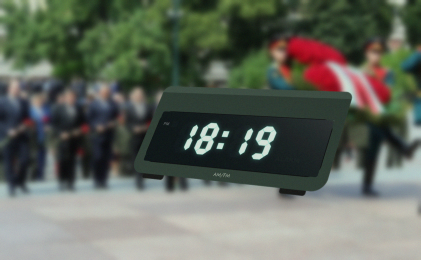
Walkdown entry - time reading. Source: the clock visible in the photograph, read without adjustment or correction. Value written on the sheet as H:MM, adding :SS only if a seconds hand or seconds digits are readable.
18:19
